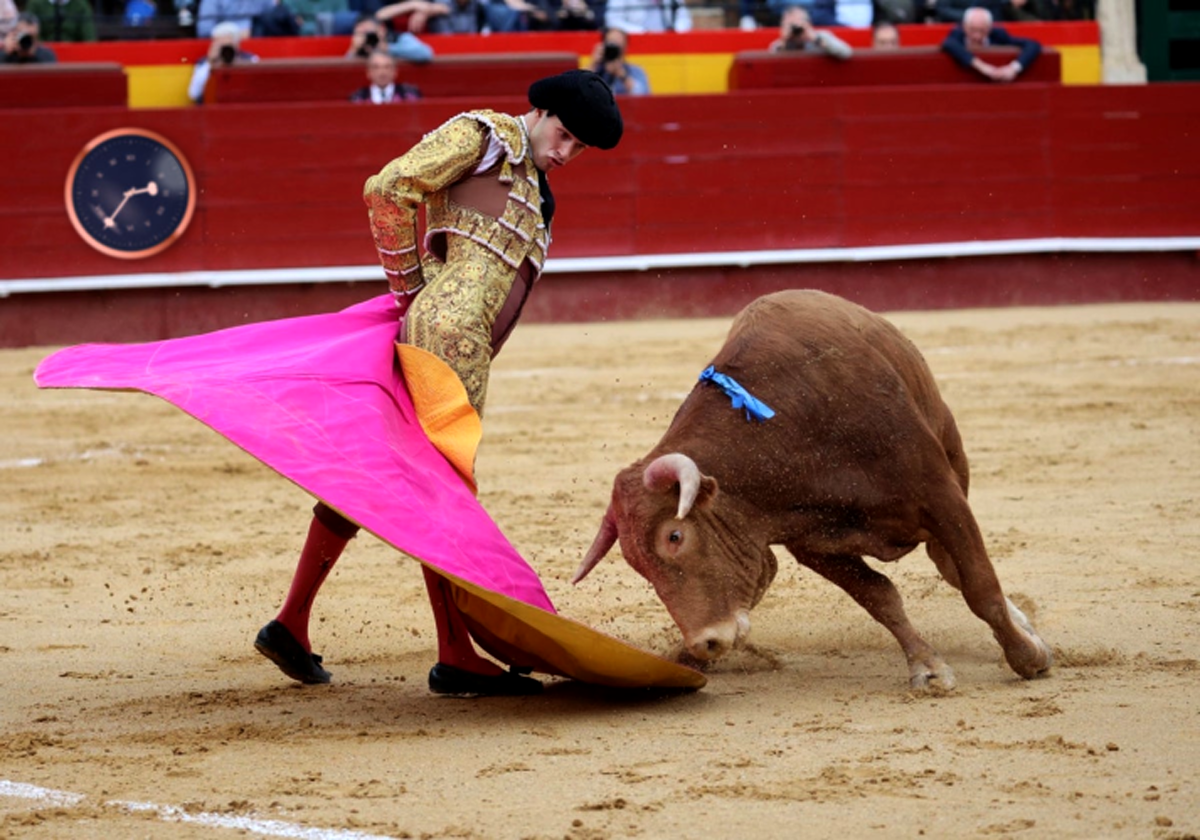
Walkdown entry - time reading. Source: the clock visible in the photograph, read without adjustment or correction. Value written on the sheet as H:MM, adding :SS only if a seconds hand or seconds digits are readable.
2:36
